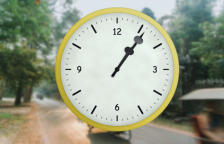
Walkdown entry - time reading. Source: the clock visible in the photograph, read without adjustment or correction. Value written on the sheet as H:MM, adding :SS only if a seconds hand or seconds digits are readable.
1:06
